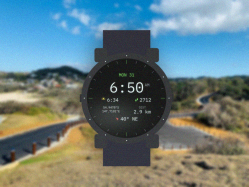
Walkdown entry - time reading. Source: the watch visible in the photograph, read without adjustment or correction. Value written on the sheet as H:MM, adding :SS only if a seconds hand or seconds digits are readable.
6:50
